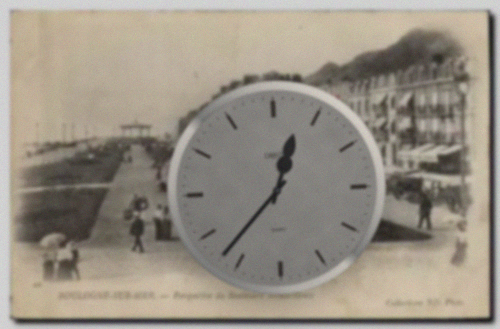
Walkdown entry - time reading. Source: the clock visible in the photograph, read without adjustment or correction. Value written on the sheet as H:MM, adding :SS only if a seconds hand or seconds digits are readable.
12:37
